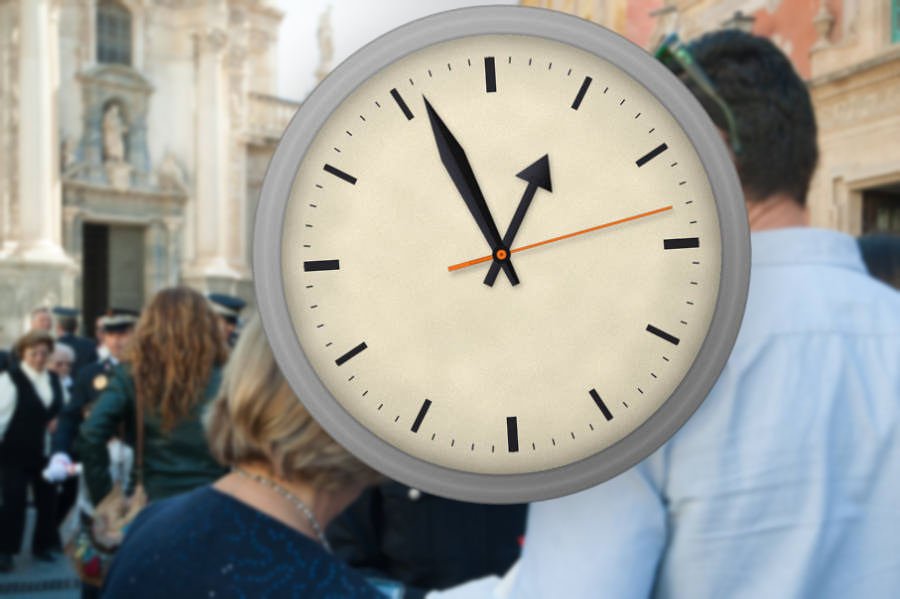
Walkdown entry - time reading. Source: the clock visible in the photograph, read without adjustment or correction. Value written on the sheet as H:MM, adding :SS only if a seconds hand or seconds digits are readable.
12:56:13
